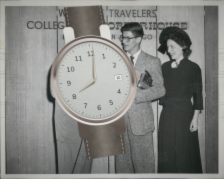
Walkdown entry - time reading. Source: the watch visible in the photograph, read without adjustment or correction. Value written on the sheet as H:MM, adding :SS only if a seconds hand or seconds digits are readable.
8:01
